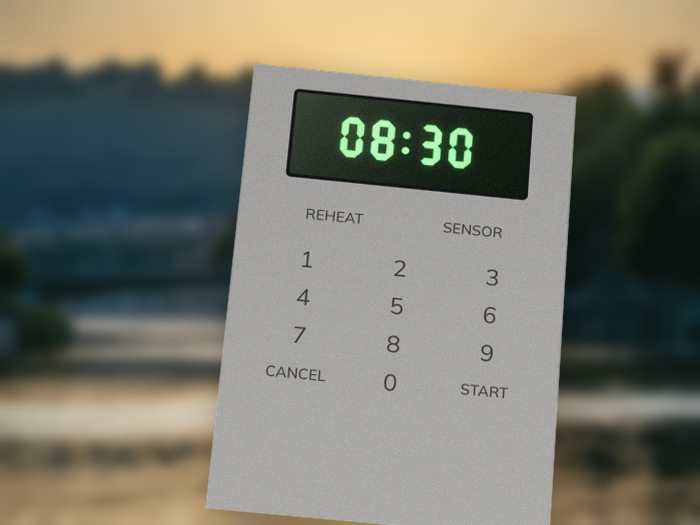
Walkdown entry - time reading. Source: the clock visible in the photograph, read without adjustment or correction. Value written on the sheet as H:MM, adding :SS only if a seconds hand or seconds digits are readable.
8:30
